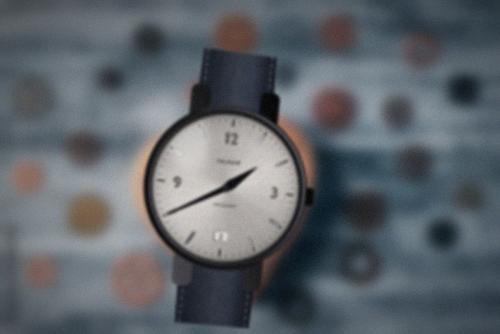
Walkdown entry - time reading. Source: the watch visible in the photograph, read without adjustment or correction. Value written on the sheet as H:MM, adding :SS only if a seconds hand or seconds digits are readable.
1:40
